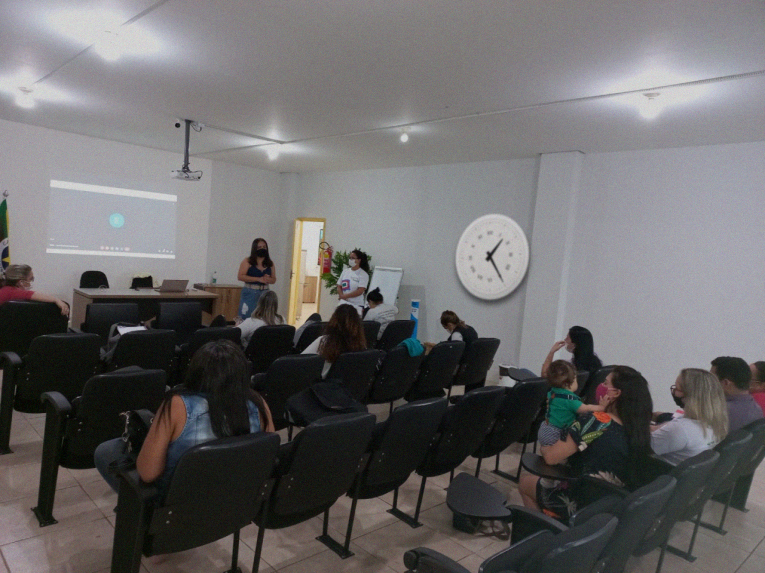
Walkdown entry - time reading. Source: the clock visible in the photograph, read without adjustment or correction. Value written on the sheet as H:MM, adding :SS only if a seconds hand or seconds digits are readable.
1:25
